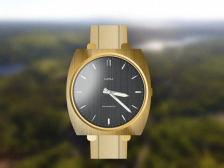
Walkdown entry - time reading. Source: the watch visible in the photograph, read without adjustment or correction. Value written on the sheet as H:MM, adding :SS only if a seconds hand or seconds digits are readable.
3:22
